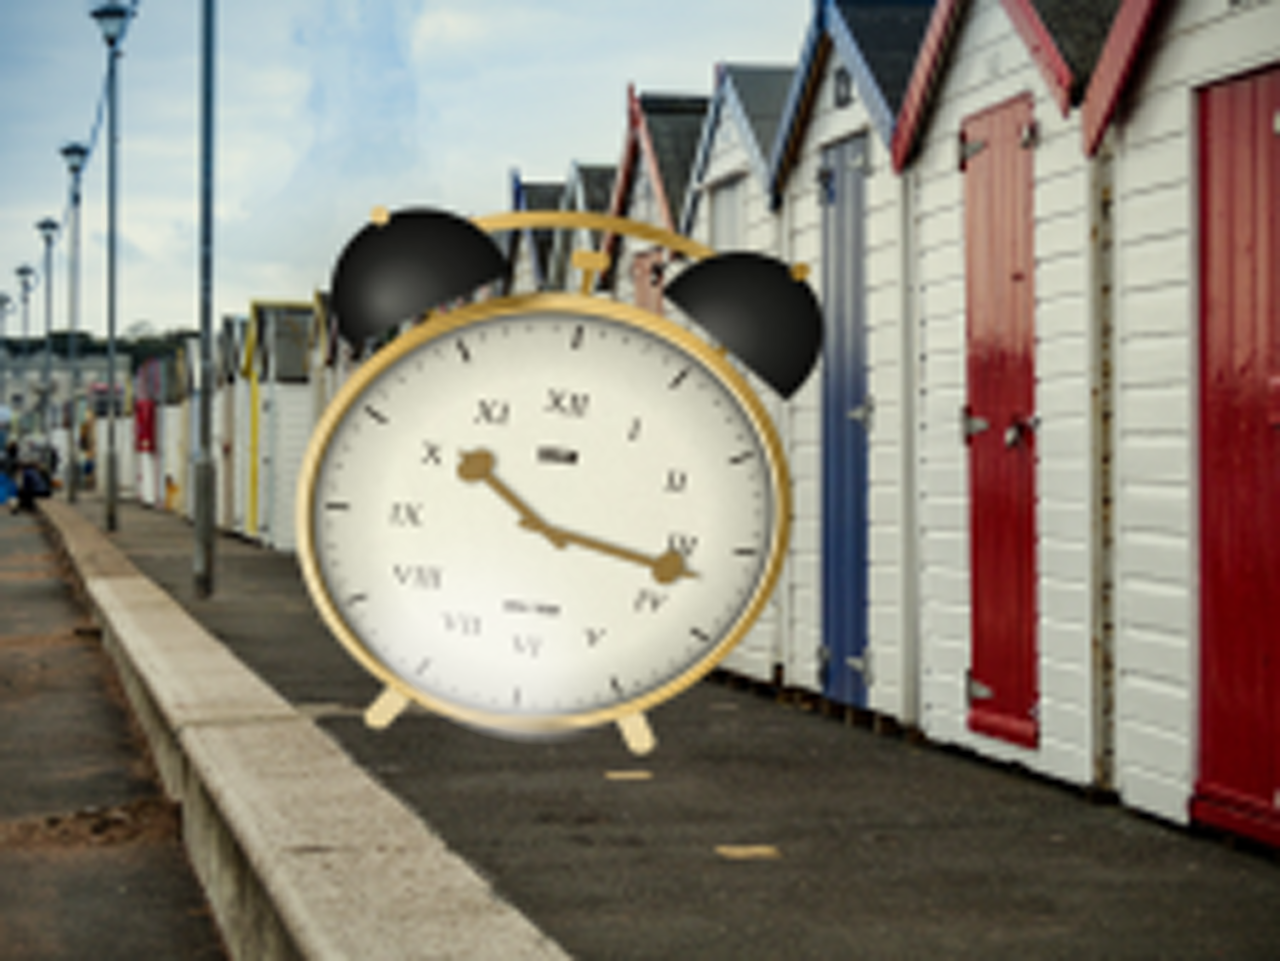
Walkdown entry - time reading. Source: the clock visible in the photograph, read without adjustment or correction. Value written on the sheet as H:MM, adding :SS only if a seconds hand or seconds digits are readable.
10:17
